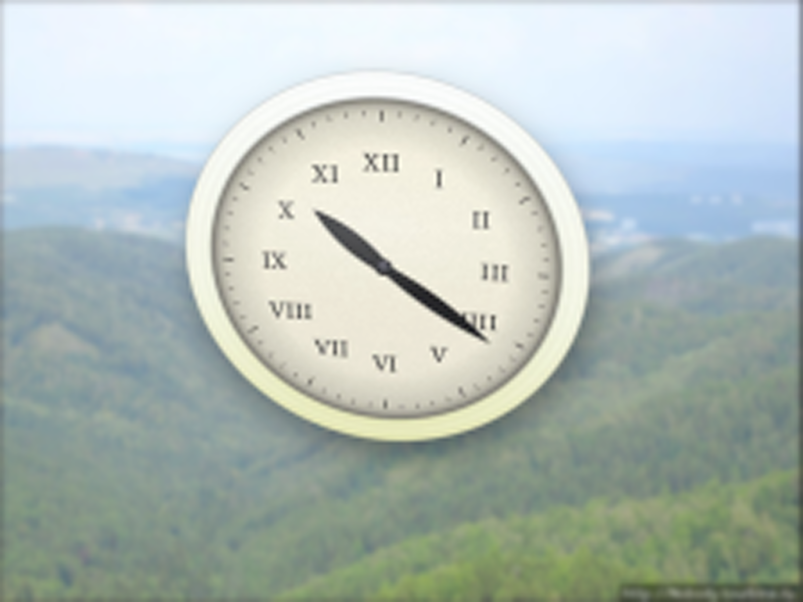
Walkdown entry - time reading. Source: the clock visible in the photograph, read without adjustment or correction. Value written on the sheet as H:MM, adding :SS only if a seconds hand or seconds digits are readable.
10:21
